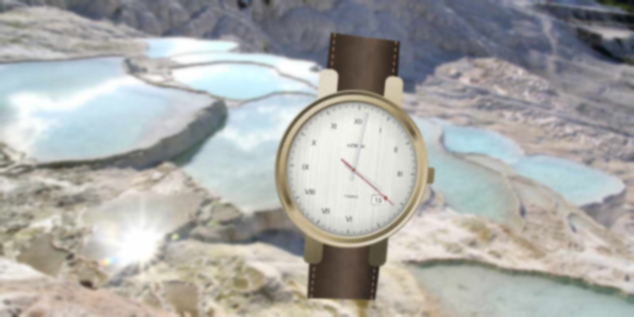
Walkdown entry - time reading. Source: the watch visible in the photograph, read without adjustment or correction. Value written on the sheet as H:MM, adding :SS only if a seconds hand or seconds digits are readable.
4:01:21
